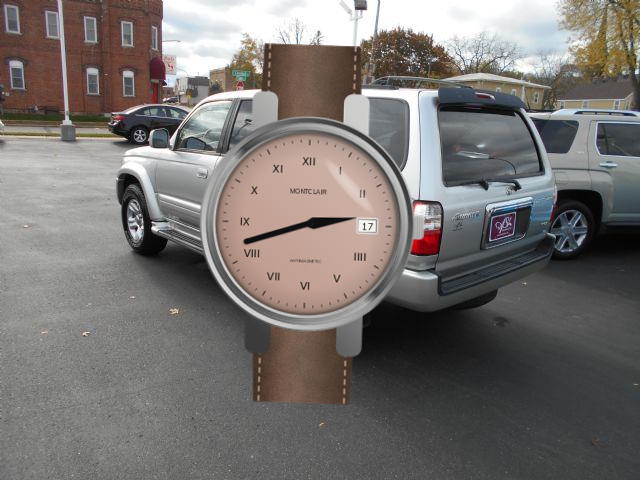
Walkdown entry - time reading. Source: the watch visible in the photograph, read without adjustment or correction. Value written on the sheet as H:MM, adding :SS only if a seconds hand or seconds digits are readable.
2:42
